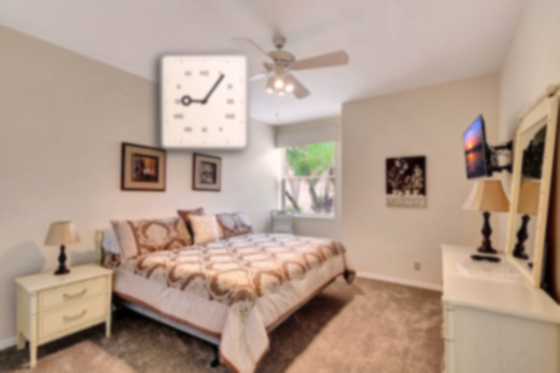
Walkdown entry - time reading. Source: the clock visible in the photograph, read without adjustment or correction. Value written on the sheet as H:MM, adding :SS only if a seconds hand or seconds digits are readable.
9:06
